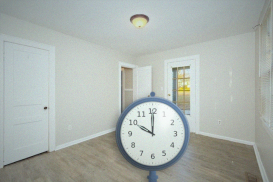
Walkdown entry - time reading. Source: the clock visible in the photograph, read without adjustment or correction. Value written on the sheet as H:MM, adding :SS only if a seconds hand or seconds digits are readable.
10:00
